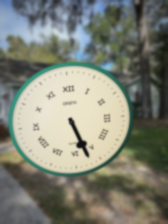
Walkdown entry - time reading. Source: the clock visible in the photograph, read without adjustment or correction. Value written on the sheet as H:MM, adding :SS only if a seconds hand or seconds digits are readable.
5:27
